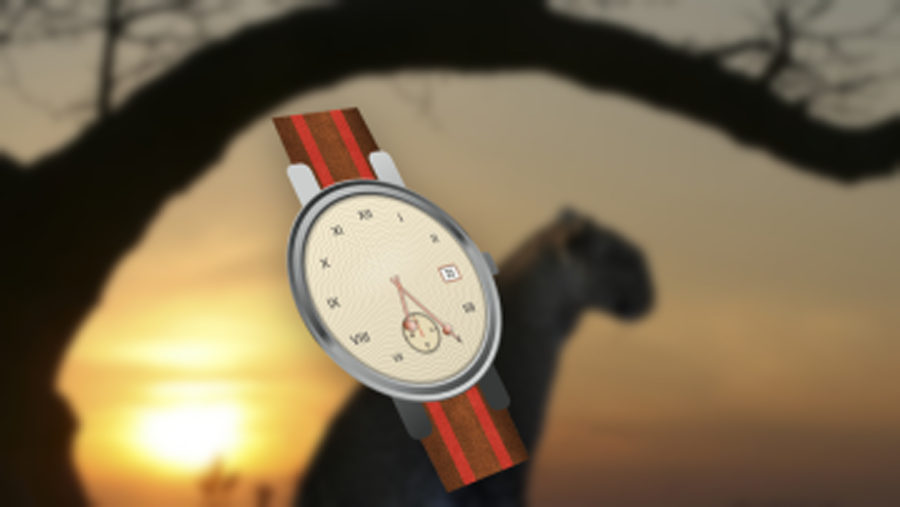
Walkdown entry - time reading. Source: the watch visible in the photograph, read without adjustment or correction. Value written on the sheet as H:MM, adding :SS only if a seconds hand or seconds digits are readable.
6:25
